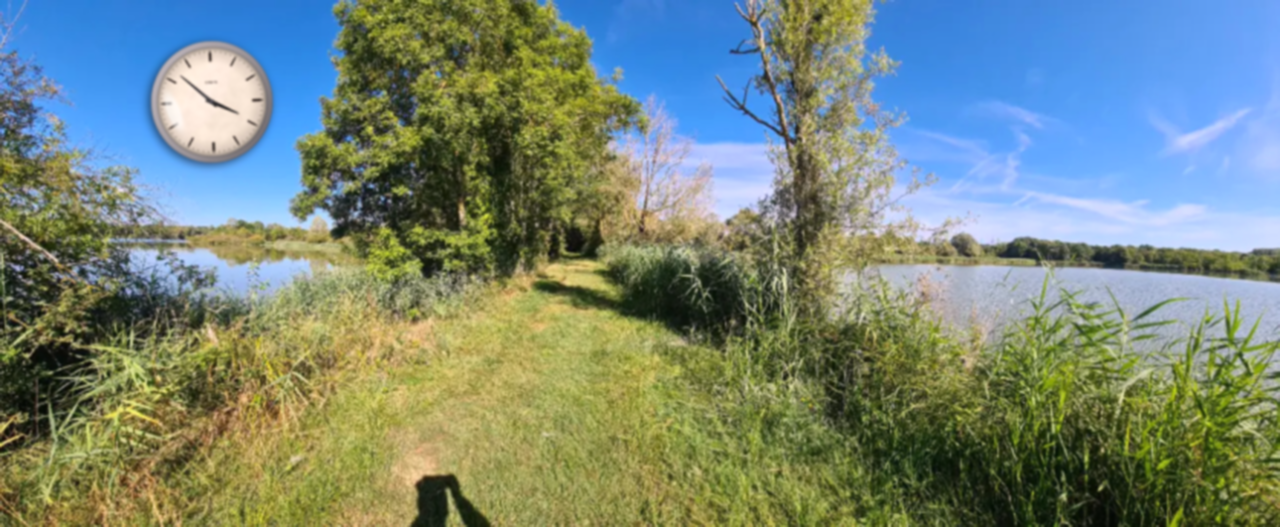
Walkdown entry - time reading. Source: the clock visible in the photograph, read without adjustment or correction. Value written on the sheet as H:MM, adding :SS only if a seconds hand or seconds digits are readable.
3:52
